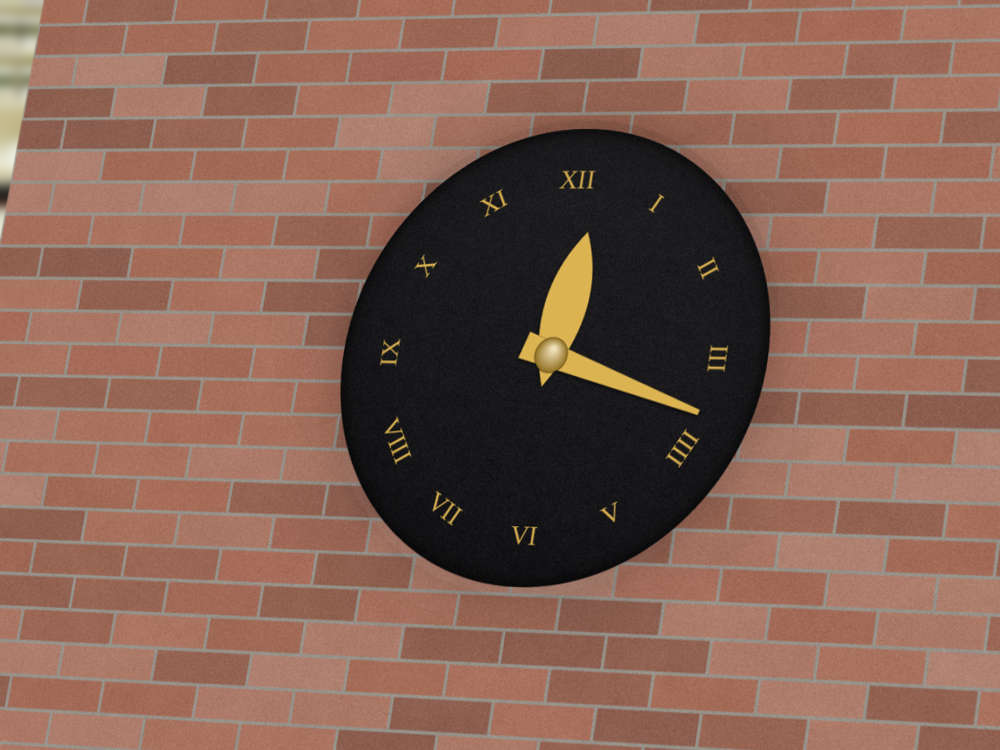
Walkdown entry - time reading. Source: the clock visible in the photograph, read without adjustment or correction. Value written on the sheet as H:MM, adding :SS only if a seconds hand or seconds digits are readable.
12:18
